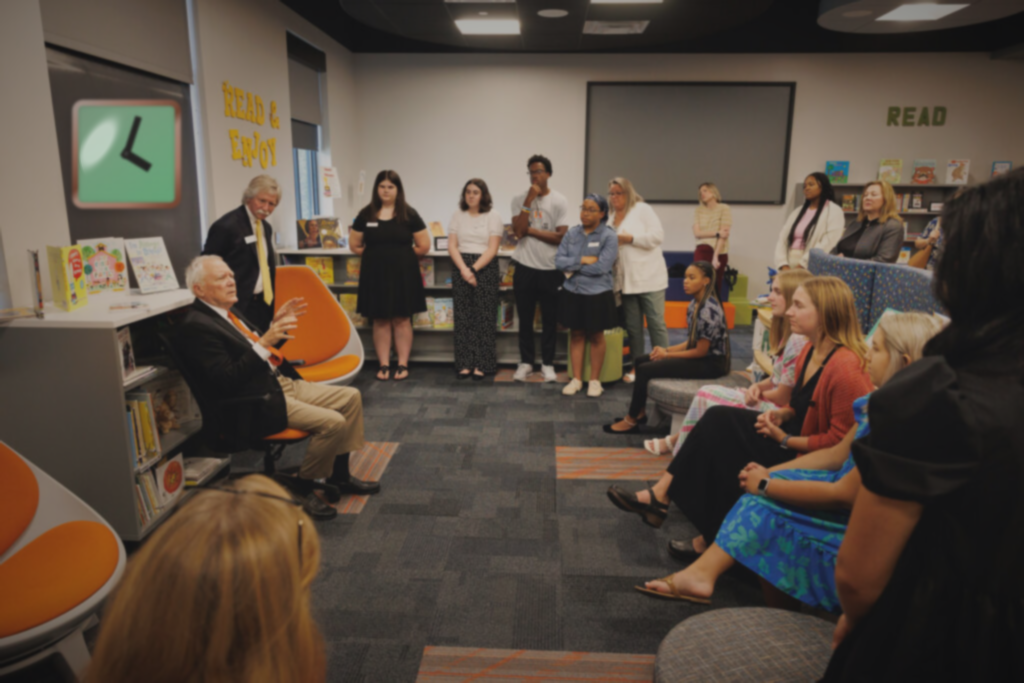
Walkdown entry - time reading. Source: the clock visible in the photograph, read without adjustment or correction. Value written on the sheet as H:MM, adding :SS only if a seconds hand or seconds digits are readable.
4:03
